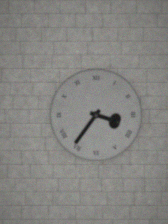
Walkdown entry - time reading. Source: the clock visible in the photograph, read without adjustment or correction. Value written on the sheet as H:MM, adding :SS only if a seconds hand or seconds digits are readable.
3:36
